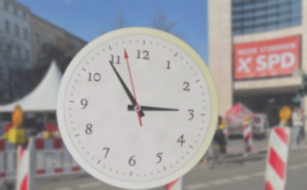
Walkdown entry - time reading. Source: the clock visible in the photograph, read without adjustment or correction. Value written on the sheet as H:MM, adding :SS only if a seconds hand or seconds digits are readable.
2:53:57
